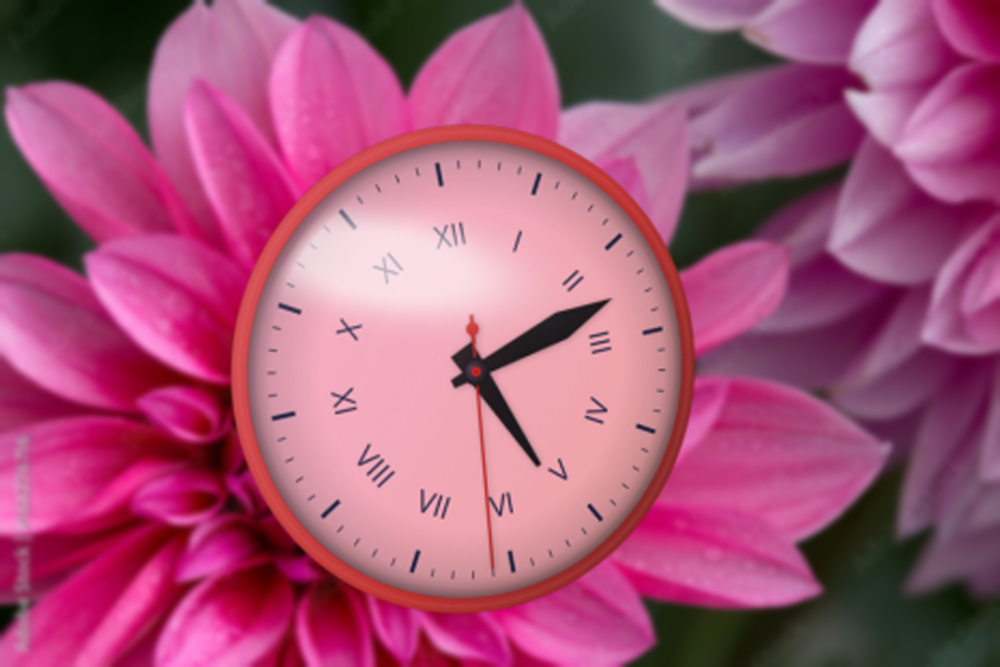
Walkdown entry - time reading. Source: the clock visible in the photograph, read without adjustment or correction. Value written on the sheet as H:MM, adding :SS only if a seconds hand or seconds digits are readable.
5:12:31
